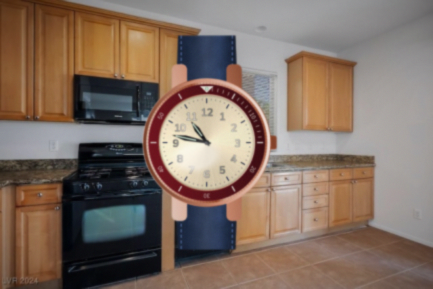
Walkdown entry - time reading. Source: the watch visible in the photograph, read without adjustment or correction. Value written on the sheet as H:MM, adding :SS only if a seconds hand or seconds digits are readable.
10:47
